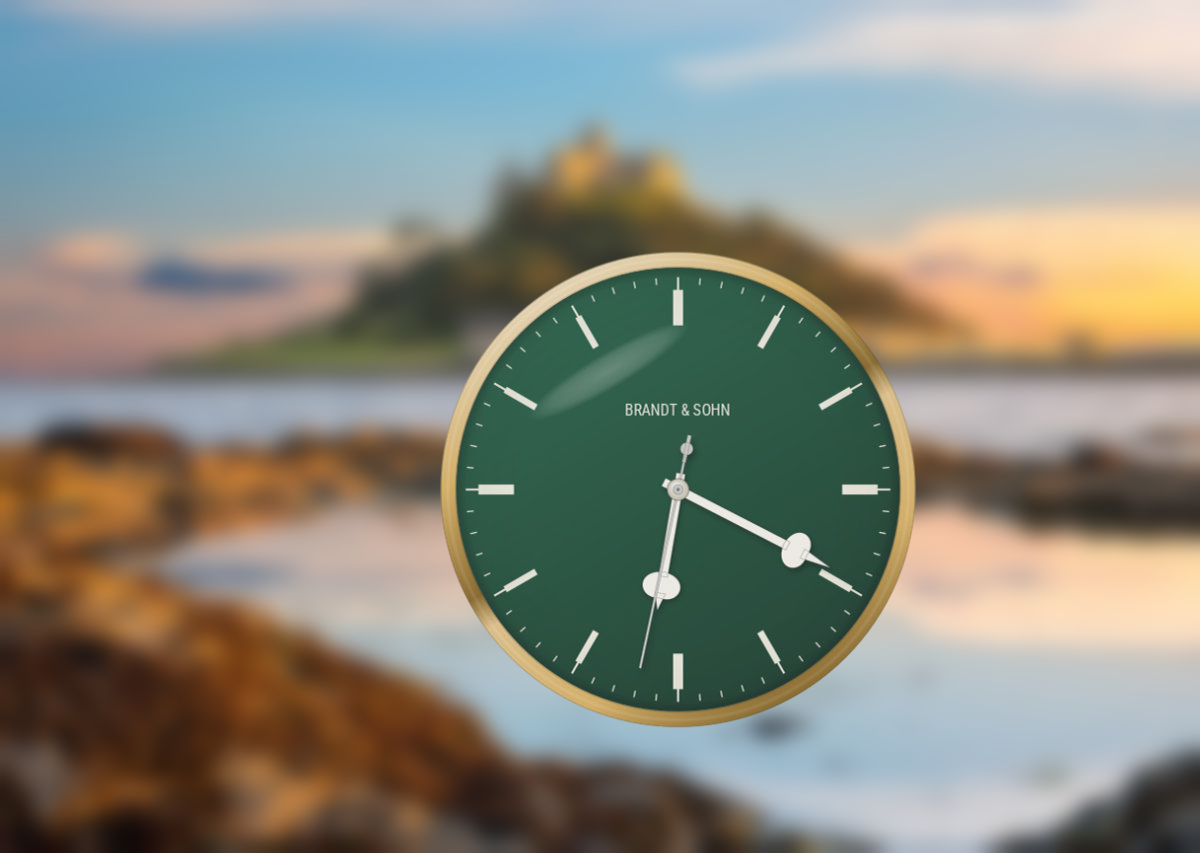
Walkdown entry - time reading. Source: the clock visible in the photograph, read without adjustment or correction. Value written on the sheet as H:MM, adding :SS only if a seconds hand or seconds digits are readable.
6:19:32
